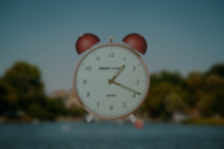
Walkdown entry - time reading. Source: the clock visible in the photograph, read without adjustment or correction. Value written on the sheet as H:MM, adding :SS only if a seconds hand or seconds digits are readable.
1:19
